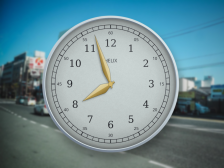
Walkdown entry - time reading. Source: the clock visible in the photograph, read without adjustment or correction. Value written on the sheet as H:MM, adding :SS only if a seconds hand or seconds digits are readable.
7:57
